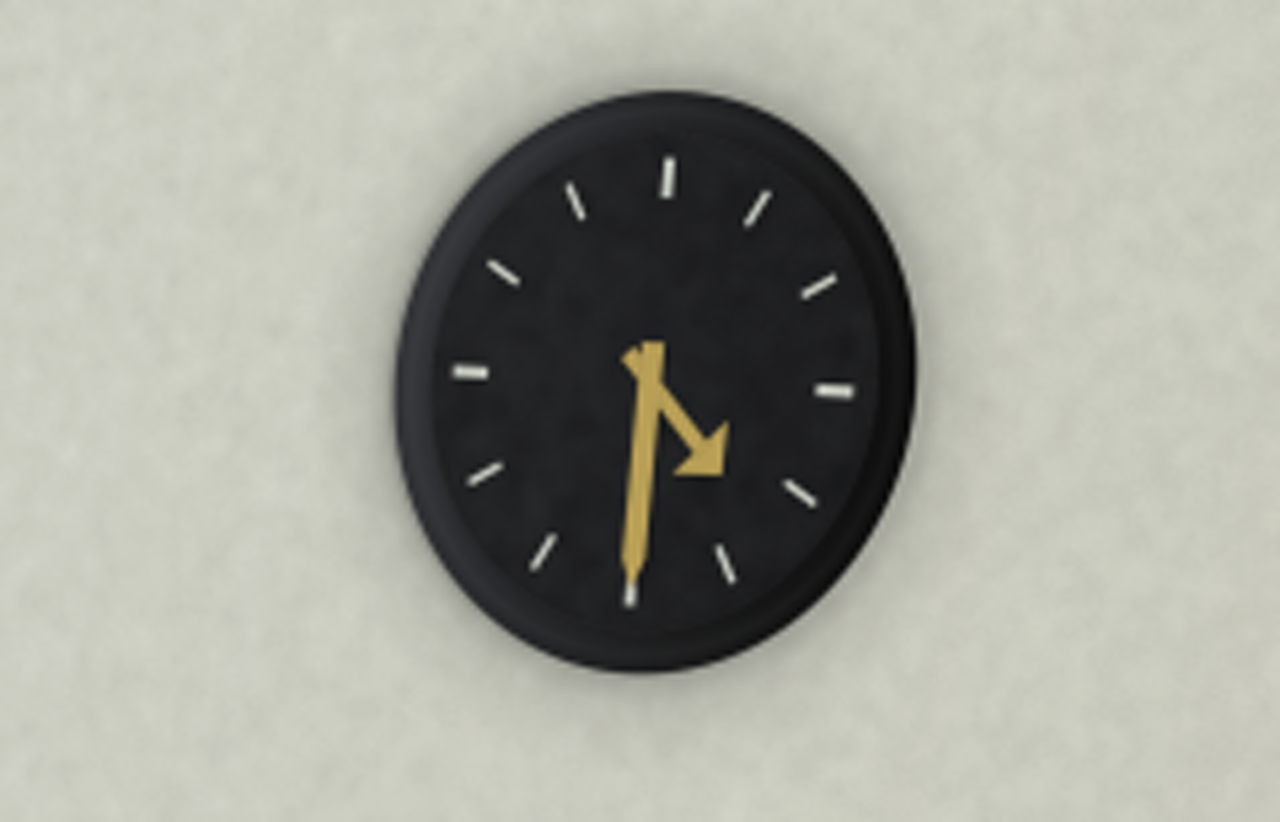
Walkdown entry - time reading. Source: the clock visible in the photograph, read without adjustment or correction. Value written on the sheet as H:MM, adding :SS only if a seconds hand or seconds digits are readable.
4:30
